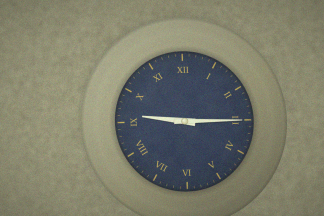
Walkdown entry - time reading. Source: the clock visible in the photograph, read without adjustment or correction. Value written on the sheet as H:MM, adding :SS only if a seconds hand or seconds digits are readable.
9:15
